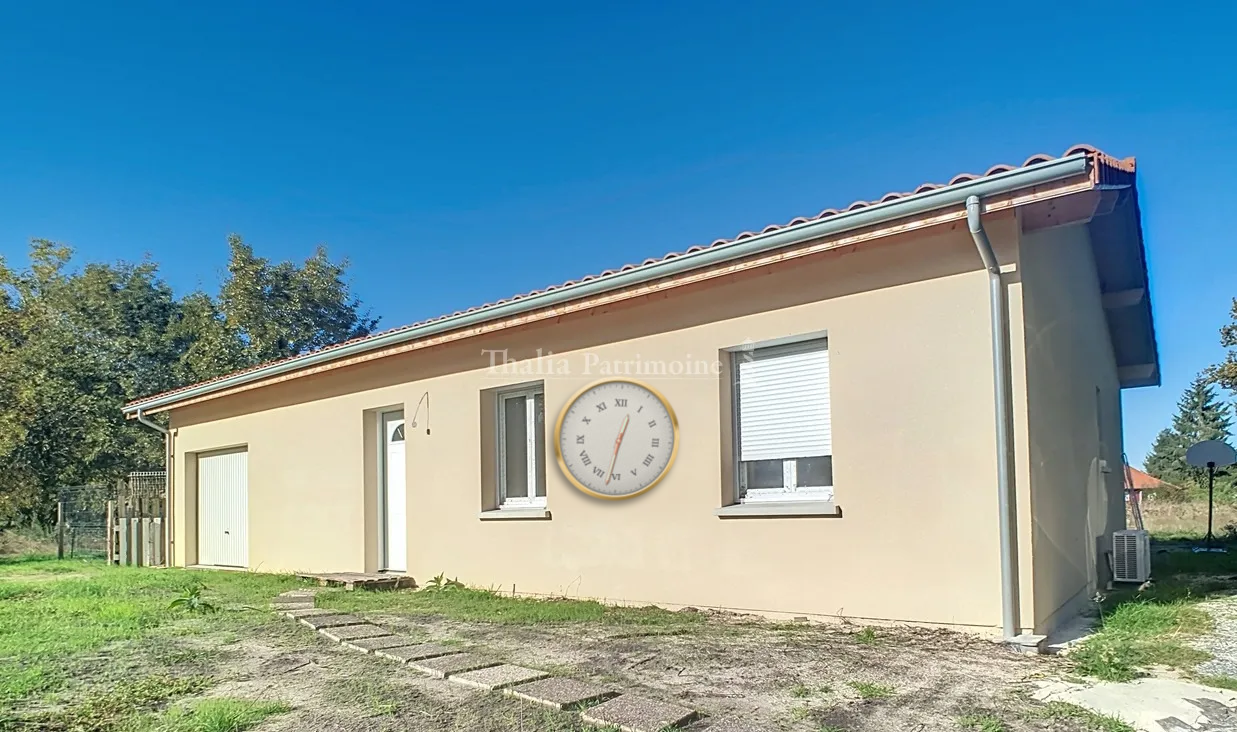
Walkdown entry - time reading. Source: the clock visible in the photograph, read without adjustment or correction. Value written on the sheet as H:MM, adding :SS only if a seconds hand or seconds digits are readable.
12:32
